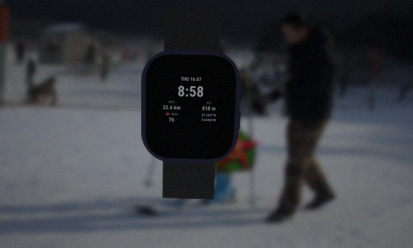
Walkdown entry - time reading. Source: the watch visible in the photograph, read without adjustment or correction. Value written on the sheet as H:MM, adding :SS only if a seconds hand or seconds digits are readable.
8:58
